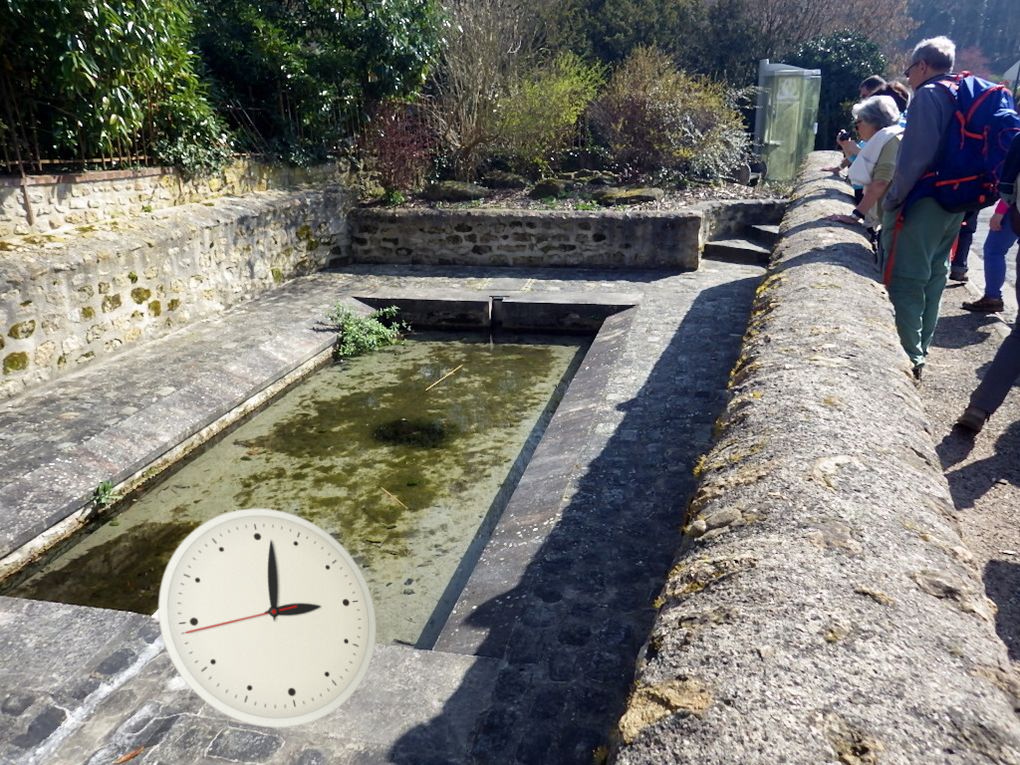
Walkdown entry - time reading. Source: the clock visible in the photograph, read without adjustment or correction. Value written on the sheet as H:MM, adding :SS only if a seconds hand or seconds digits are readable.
3:01:44
